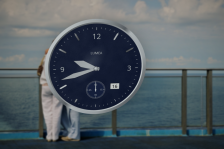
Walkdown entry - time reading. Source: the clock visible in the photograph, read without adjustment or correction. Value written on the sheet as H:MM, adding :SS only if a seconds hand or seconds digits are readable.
9:42
